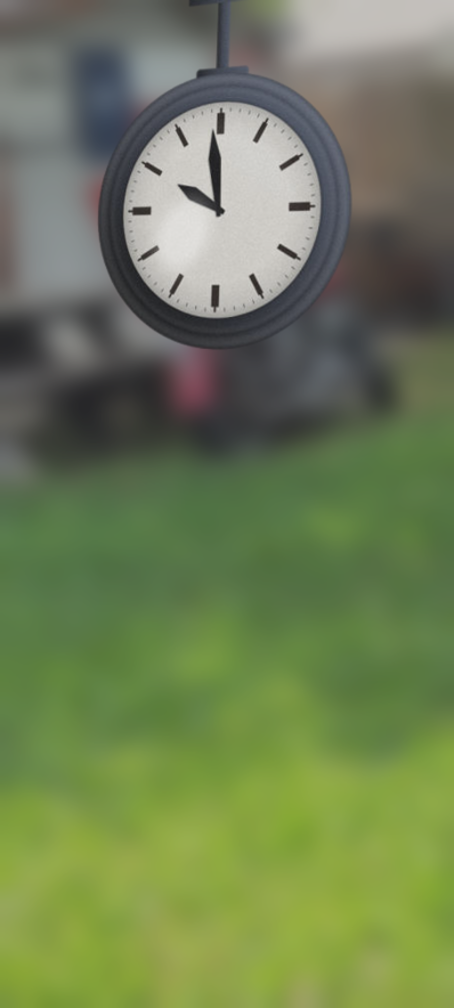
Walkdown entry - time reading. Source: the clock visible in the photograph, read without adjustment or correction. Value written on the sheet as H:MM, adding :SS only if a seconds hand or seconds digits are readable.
9:59
